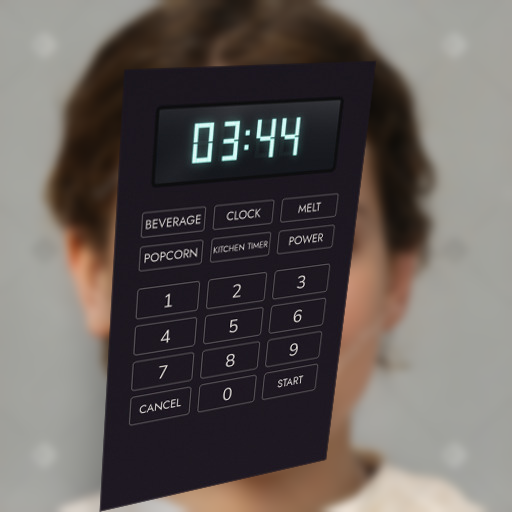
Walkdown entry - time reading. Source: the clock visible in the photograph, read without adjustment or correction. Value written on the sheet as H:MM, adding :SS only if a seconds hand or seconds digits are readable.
3:44
